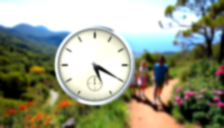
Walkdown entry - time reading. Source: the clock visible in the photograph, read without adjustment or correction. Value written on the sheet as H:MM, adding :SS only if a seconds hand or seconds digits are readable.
5:20
